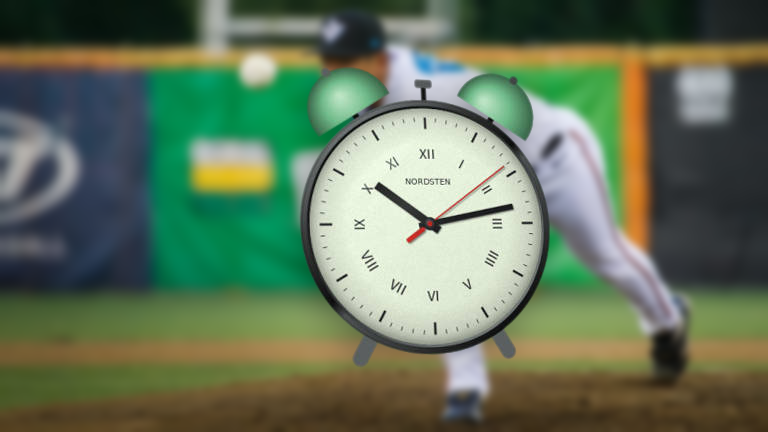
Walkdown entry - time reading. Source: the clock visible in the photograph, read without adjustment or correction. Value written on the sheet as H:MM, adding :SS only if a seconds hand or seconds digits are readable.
10:13:09
